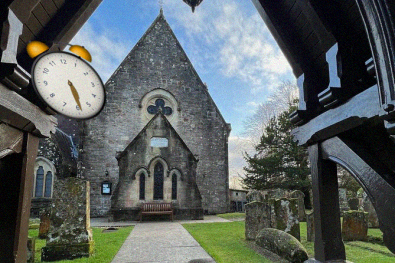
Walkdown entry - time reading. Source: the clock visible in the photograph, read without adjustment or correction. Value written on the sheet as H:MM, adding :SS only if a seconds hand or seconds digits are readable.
5:29
